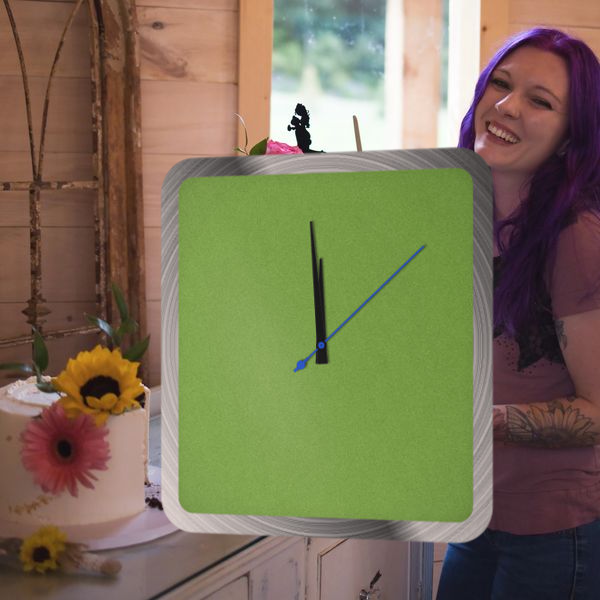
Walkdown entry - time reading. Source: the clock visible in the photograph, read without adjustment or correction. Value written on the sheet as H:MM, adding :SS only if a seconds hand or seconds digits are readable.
11:59:08
